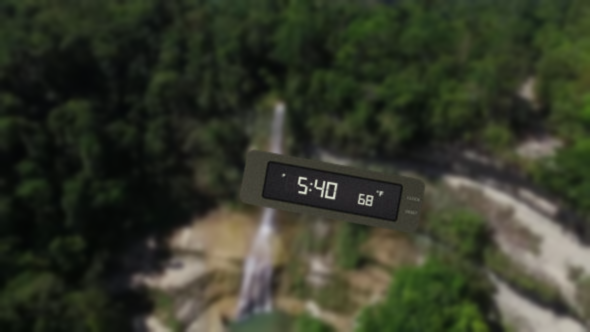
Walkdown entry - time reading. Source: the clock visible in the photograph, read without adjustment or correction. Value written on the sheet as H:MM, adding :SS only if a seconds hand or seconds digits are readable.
5:40
